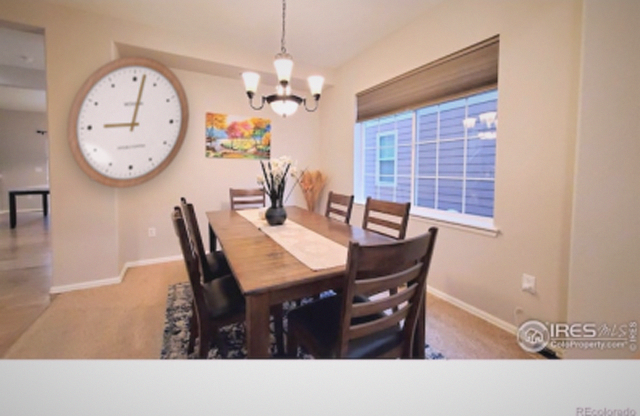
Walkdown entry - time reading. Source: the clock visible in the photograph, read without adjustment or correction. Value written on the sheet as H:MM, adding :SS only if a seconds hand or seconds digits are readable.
9:02
